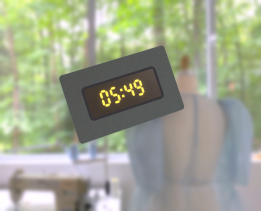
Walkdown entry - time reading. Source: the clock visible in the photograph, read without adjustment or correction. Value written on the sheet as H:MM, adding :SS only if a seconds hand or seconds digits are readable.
5:49
